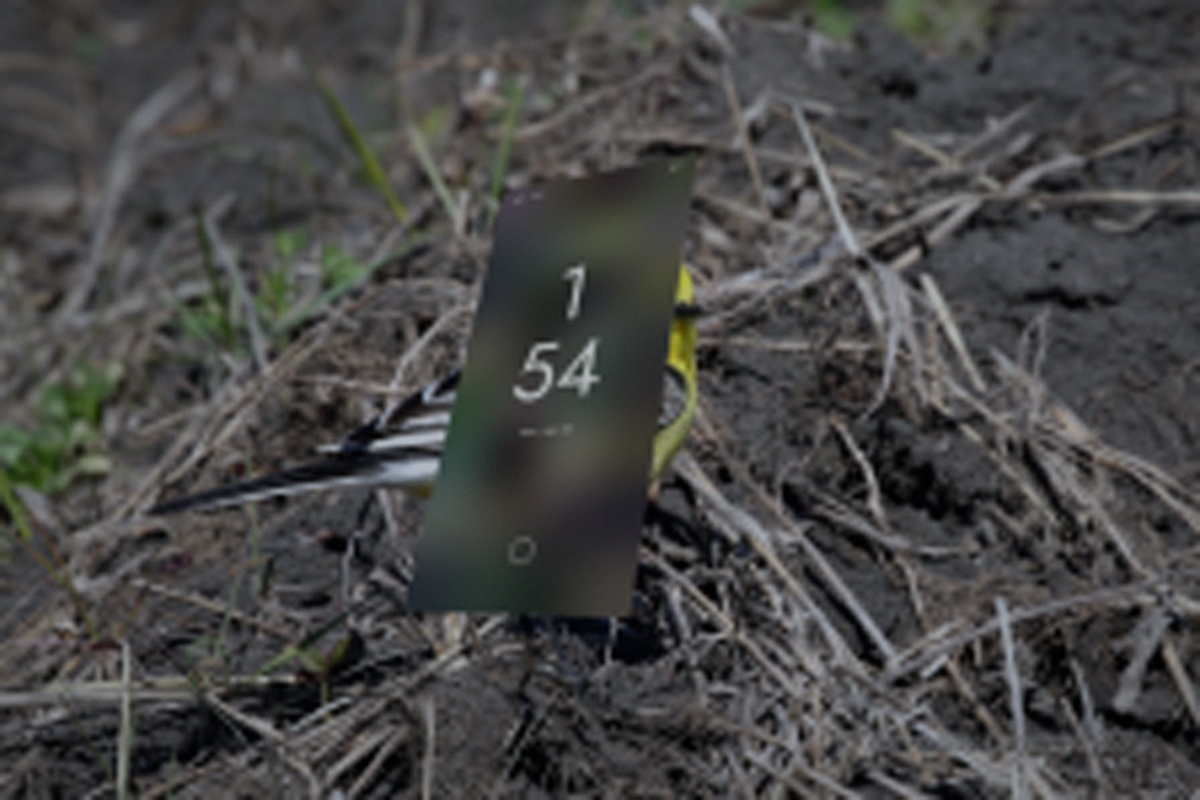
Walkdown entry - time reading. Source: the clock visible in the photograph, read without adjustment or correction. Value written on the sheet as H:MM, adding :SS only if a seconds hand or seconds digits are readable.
1:54
